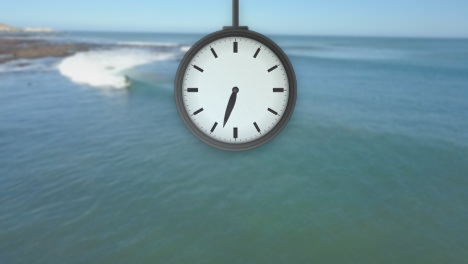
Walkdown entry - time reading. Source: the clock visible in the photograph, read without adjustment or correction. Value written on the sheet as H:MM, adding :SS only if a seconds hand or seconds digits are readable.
6:33
